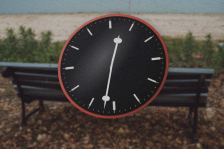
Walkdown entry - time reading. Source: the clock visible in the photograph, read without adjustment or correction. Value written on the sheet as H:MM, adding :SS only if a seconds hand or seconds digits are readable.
12:32
